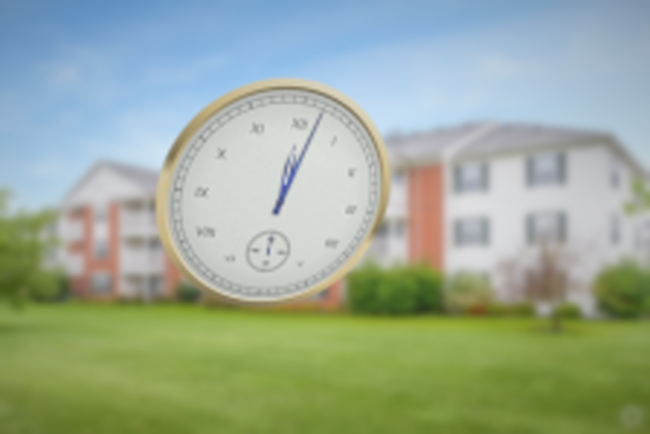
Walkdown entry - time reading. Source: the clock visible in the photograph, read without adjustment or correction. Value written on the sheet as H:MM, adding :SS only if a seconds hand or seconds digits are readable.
12:02
